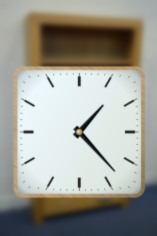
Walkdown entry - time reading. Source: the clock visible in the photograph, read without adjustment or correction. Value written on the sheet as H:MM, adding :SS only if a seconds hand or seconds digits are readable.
1:23
